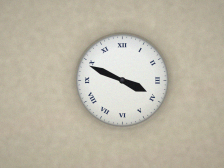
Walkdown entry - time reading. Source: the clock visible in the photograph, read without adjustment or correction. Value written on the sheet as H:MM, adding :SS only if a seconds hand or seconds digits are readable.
3:49
